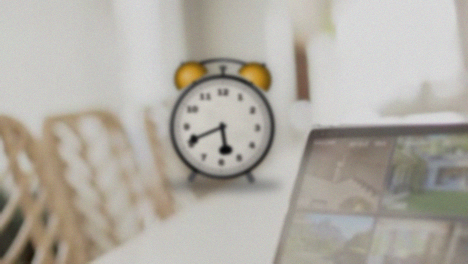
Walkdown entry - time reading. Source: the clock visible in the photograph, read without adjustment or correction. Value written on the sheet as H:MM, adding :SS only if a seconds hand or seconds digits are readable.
5:41
